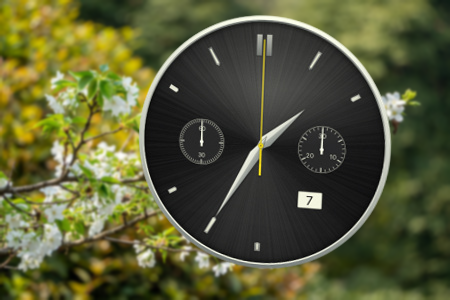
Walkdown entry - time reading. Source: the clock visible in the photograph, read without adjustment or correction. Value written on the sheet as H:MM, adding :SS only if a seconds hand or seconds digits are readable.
1:35
